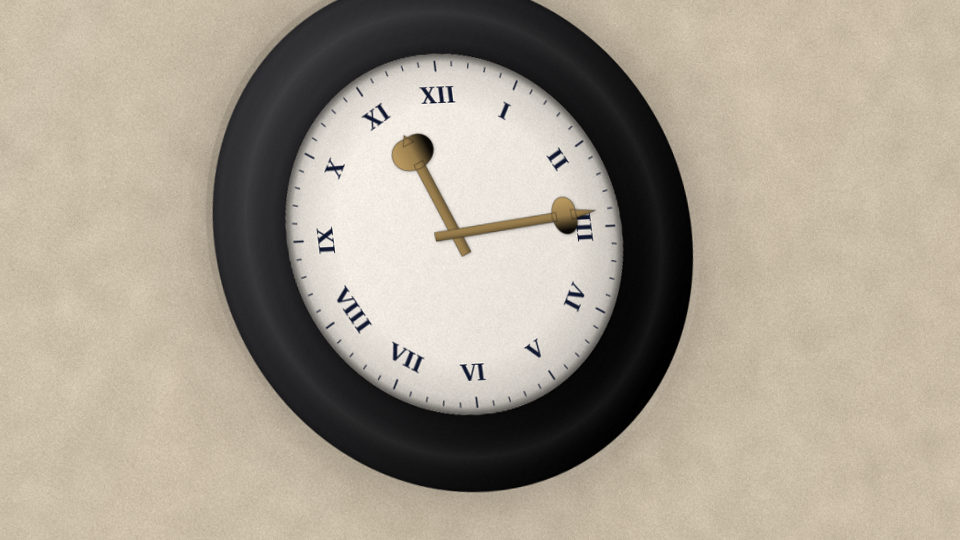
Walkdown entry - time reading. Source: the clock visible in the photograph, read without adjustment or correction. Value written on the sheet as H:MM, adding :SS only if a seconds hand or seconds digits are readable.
11:14
